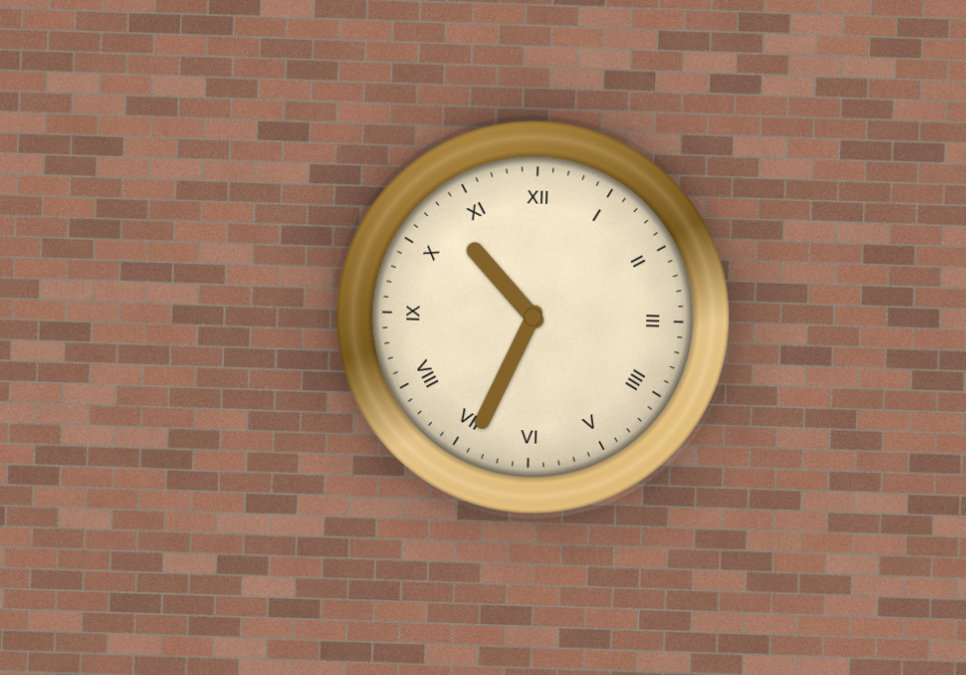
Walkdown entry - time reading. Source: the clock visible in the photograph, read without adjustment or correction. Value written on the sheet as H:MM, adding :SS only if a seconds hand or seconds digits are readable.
10:34
